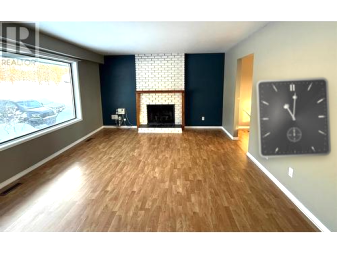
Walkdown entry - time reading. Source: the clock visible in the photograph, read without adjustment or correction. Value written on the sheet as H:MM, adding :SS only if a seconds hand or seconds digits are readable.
11:01
